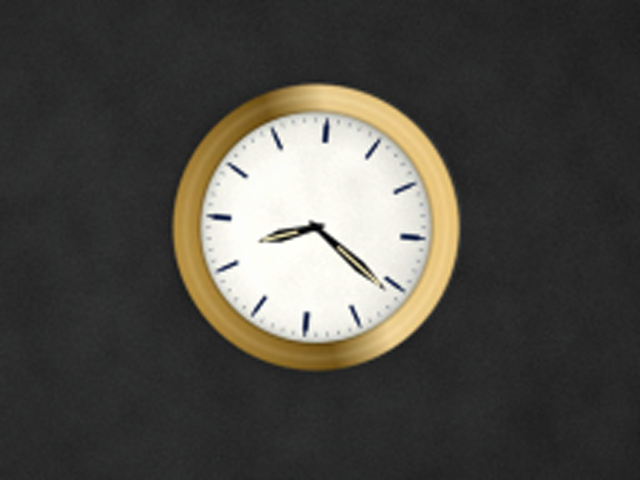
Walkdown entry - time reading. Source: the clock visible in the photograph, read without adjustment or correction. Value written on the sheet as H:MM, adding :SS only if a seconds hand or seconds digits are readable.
8:21
